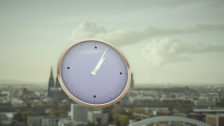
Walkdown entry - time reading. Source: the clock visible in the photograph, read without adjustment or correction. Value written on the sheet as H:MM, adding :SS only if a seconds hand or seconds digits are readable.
1:04
